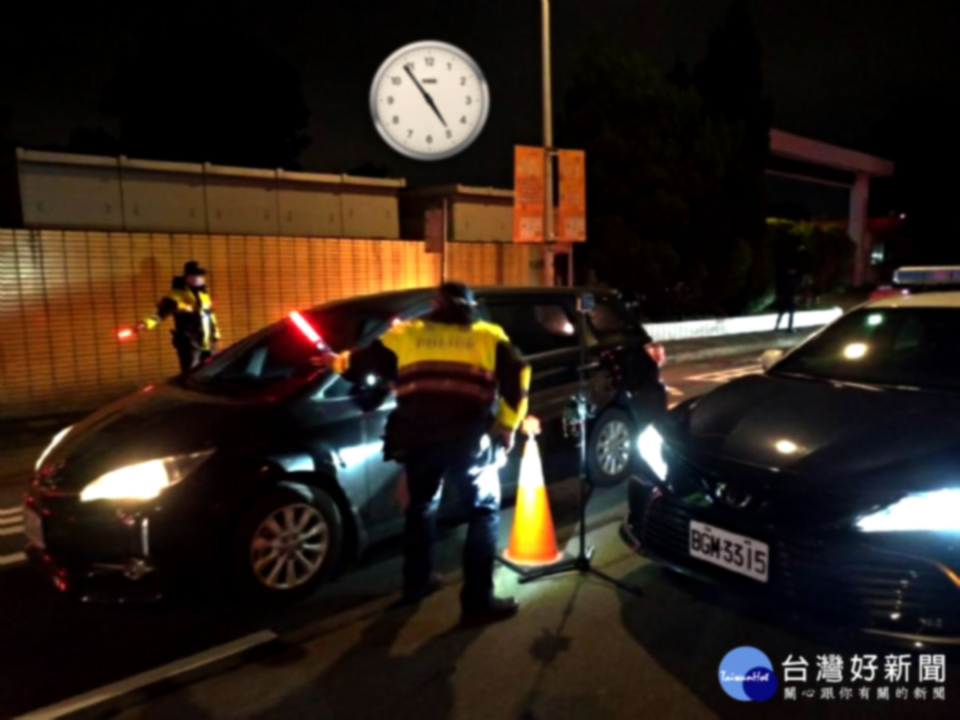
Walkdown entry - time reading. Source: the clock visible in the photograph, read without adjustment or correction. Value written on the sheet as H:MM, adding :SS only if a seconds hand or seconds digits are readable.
4:54
